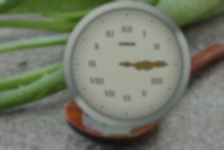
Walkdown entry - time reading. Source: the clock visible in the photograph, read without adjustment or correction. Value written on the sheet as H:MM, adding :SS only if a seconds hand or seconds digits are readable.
3:15
